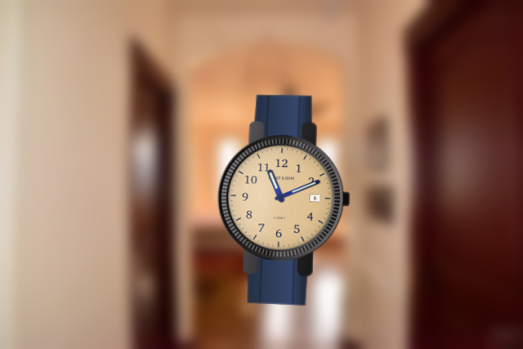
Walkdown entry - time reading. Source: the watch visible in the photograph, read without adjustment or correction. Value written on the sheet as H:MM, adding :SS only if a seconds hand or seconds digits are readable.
11:11
